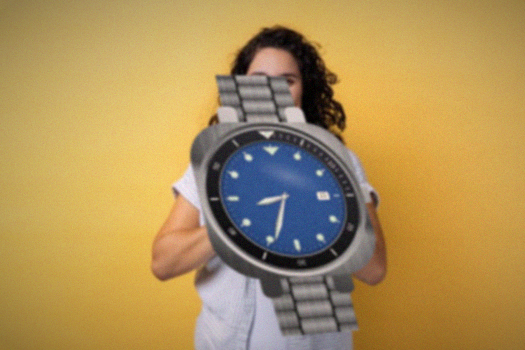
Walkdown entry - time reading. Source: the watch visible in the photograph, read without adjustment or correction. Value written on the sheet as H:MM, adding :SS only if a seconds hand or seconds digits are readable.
8:34
